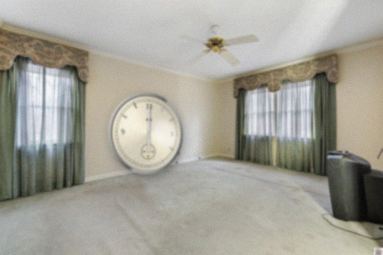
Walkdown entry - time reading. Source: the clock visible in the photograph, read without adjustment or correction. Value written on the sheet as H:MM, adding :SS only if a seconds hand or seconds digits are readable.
6:00
